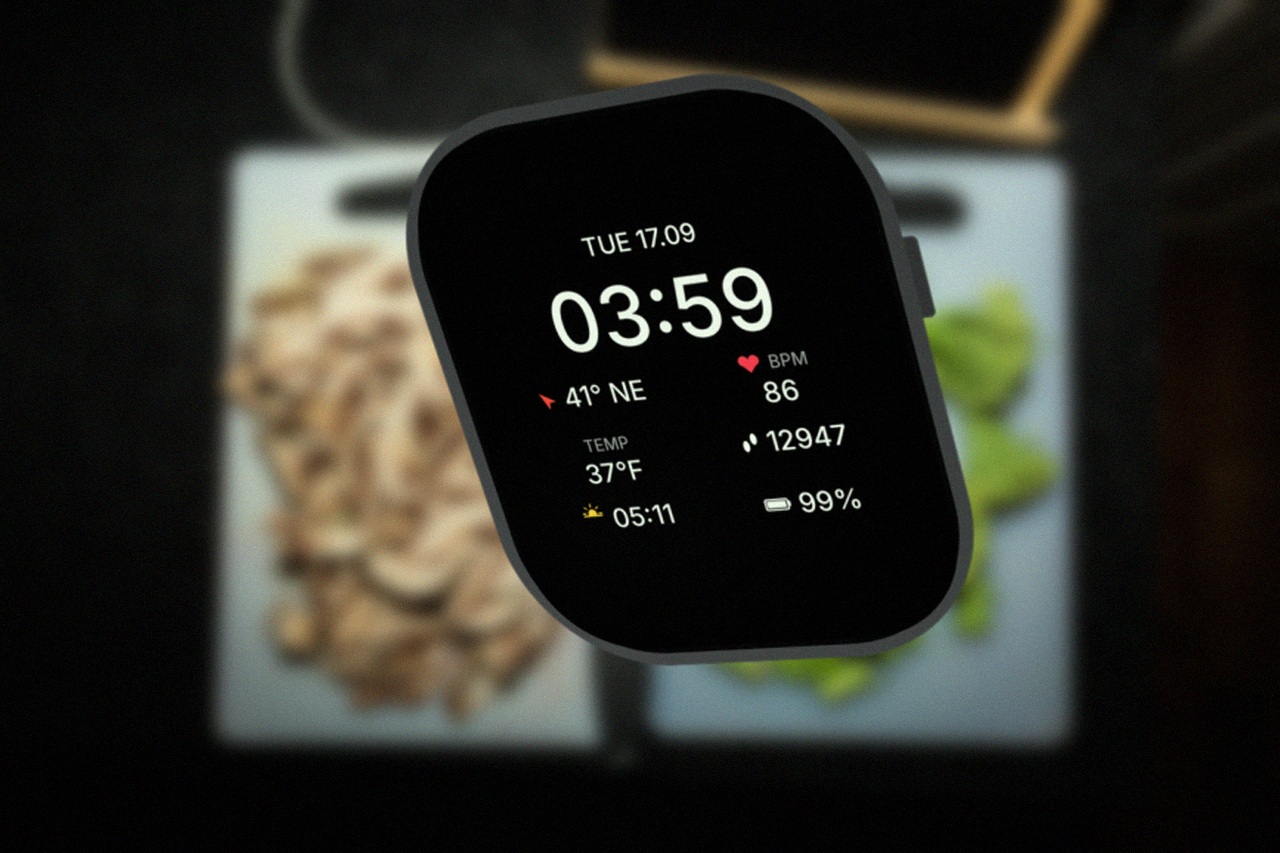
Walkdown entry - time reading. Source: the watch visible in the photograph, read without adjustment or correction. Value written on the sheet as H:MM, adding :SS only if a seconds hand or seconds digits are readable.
3:59
